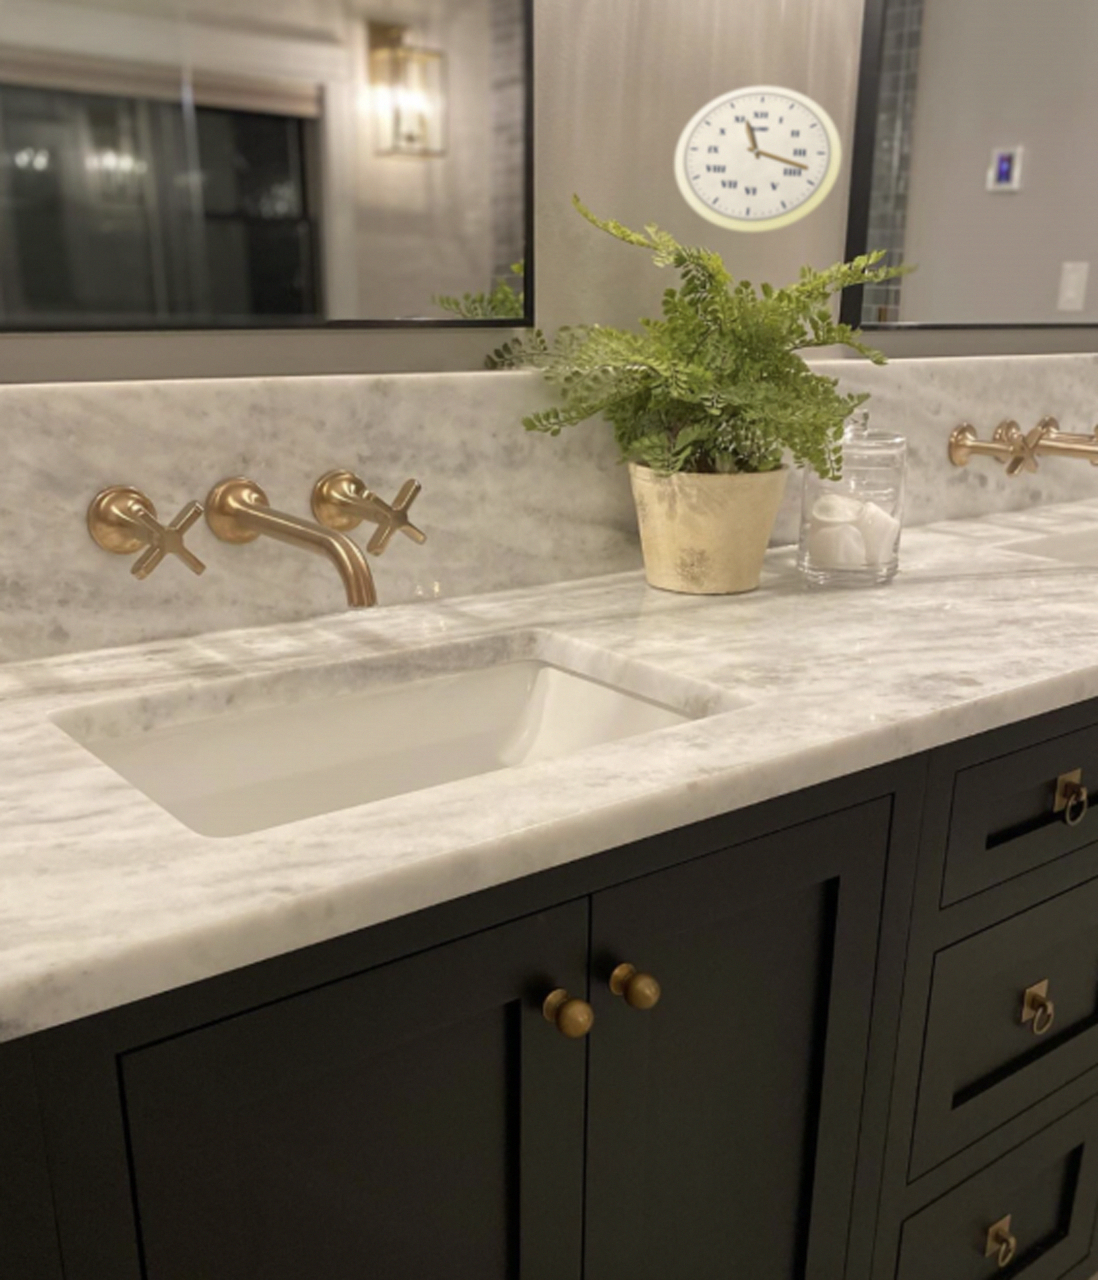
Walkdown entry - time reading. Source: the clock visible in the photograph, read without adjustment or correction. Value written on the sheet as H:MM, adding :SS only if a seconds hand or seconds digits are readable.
11:18
